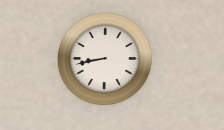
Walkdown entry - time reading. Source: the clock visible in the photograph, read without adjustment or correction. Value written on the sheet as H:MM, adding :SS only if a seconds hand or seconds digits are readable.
8:43
